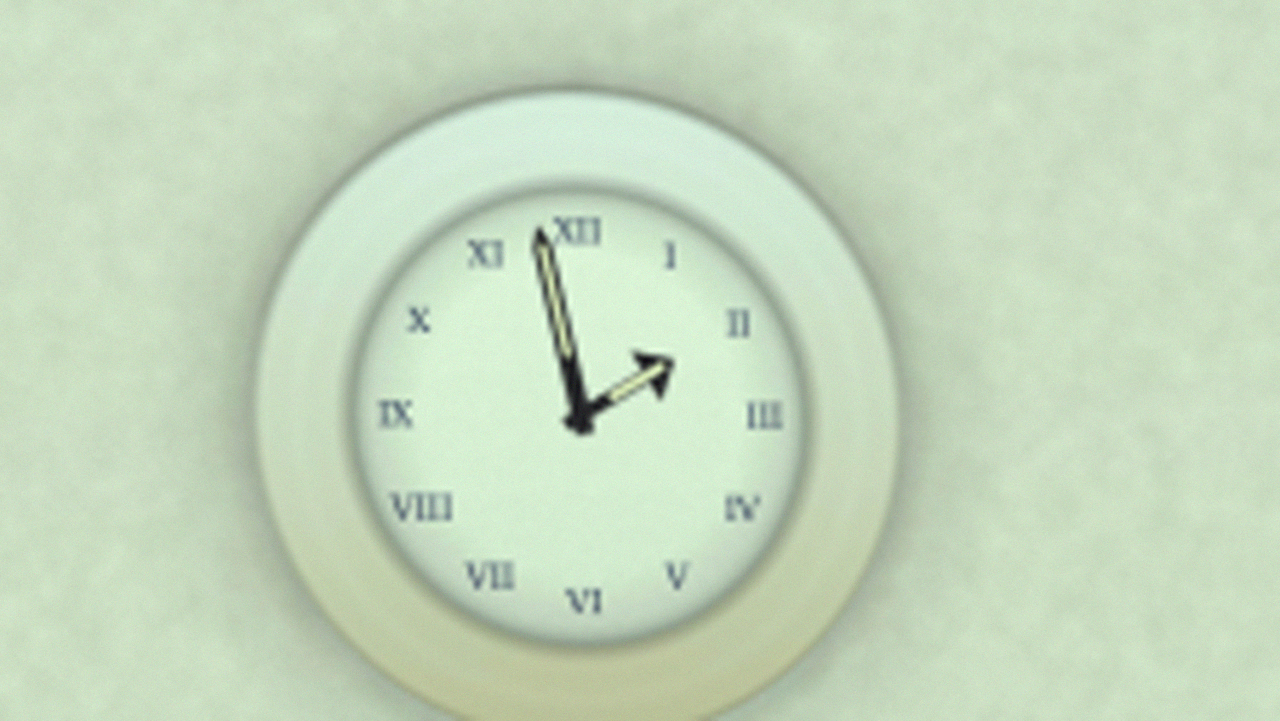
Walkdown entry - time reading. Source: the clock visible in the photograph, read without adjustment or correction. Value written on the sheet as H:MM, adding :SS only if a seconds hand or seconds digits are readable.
1:58
